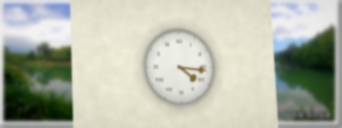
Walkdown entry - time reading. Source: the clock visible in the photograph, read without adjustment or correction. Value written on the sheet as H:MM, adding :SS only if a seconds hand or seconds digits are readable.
4:16
